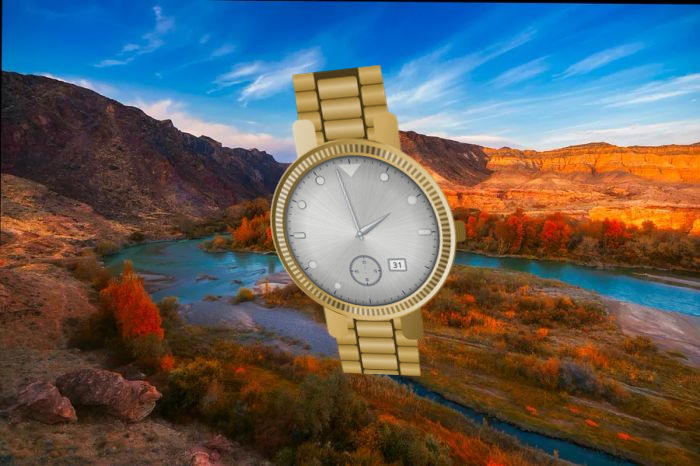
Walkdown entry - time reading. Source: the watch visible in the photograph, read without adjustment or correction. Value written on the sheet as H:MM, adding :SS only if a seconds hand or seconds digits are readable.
1:58
